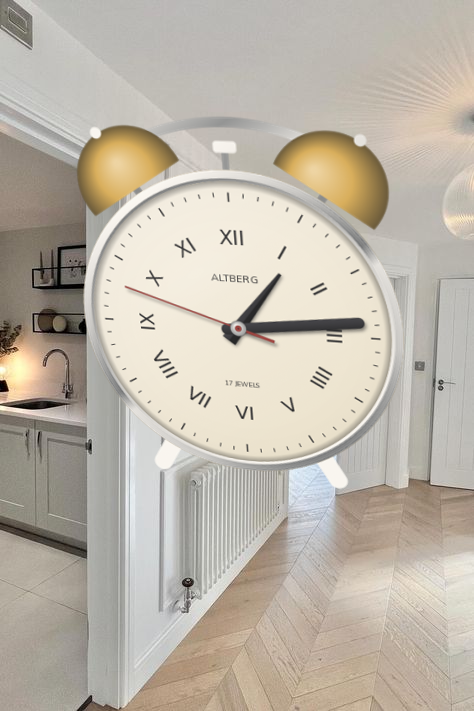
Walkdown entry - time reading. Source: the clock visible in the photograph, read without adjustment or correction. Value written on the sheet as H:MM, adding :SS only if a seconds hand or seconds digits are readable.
1:13:48
